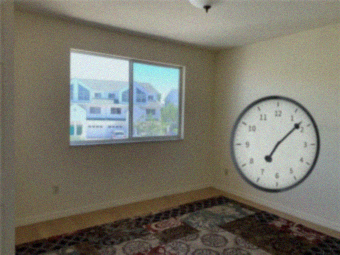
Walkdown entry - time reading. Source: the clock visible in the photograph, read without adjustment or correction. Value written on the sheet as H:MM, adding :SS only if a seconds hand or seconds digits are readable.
7:08
